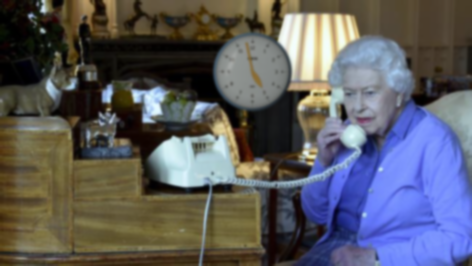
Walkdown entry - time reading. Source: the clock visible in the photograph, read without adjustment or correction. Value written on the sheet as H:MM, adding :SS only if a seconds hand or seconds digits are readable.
4:58
